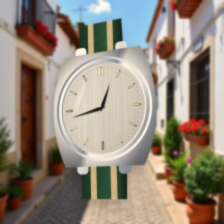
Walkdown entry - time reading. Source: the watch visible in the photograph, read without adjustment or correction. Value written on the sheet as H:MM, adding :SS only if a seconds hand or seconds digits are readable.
12:43
